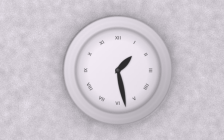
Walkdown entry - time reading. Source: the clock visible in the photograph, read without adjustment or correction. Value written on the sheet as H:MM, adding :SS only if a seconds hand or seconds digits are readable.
1:28
